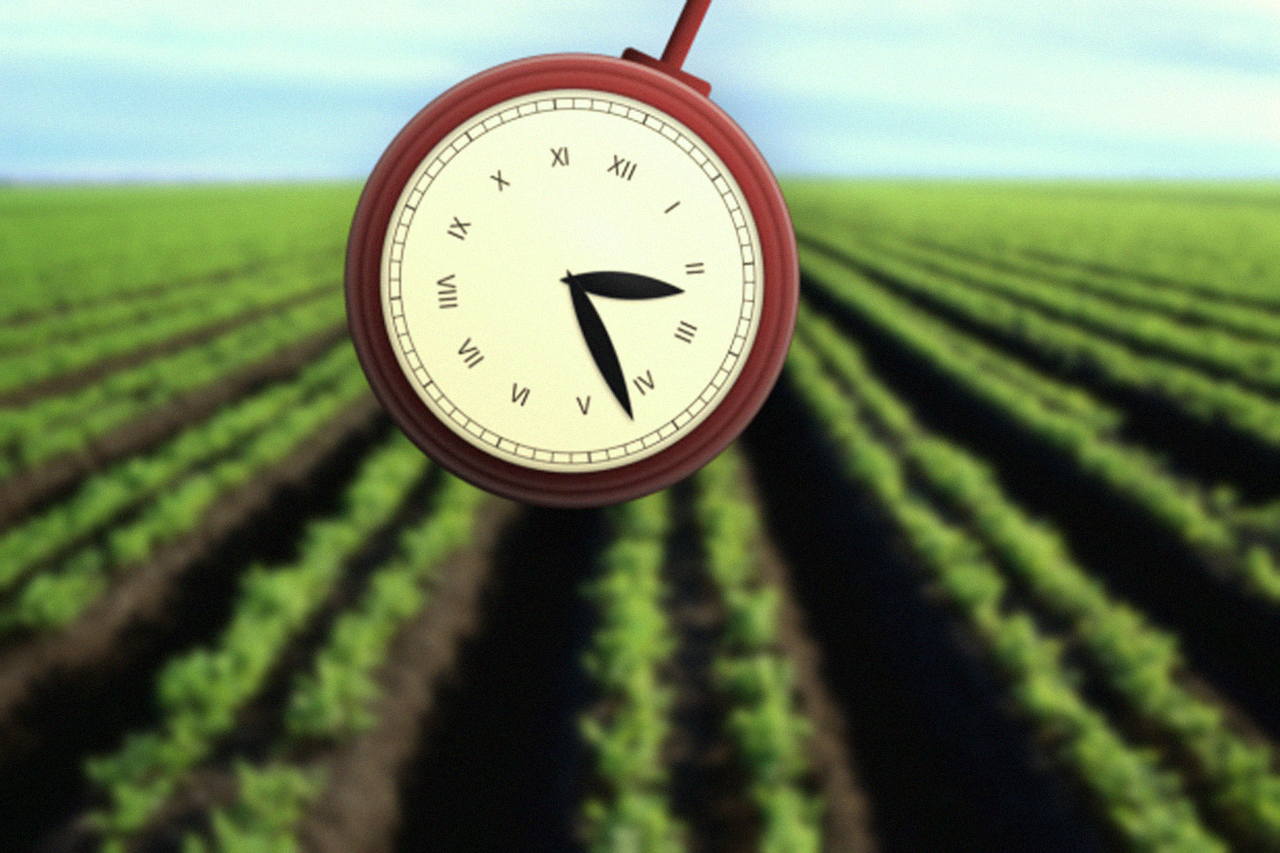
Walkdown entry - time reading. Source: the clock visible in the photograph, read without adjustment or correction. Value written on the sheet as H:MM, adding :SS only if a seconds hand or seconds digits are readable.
2:22
